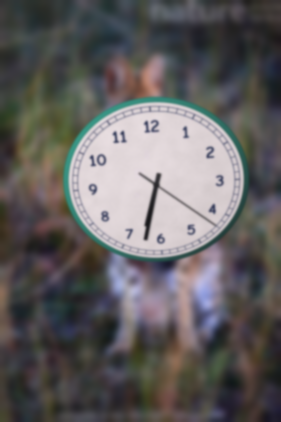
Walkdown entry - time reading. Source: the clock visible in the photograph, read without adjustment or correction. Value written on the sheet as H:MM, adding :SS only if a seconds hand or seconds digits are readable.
6:32:22
